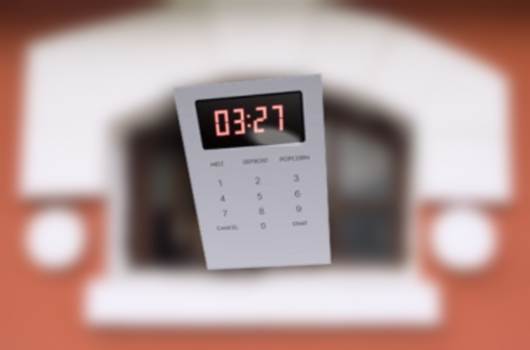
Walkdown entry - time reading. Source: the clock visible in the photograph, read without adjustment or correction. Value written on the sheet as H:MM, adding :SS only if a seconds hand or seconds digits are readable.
3:27
